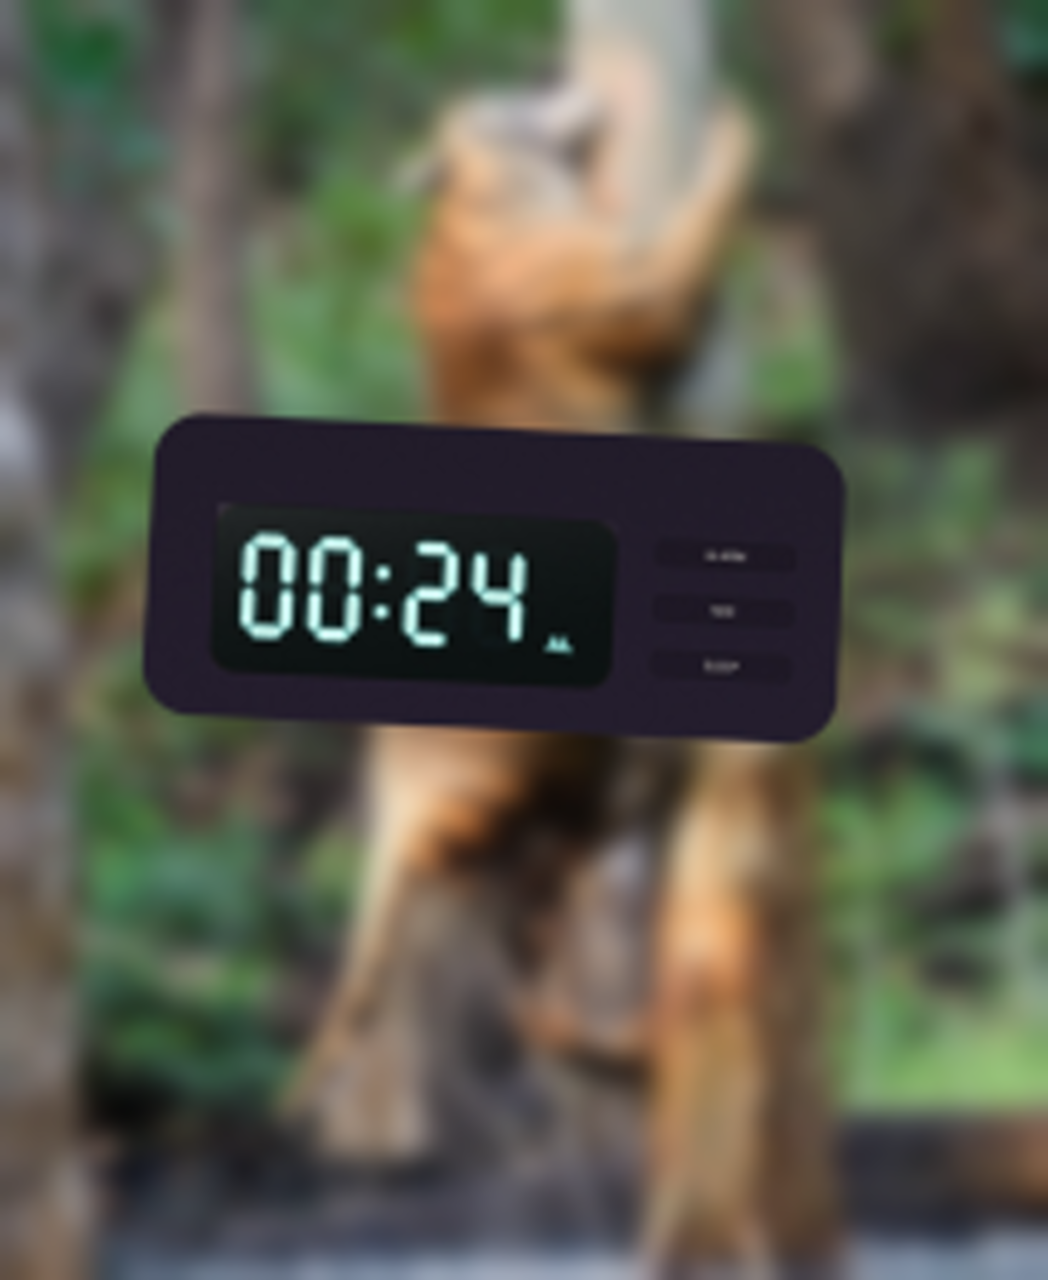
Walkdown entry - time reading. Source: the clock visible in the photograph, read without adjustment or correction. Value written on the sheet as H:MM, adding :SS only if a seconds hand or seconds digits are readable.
0:24
